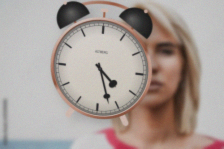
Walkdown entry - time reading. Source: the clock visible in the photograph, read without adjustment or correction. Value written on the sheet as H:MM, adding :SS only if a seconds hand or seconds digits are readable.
4:27
